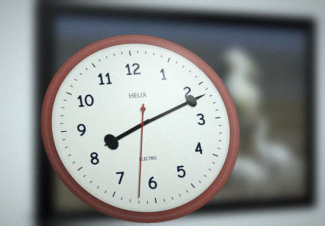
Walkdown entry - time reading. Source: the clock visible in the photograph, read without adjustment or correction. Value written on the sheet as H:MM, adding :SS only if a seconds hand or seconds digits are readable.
8:11:32
